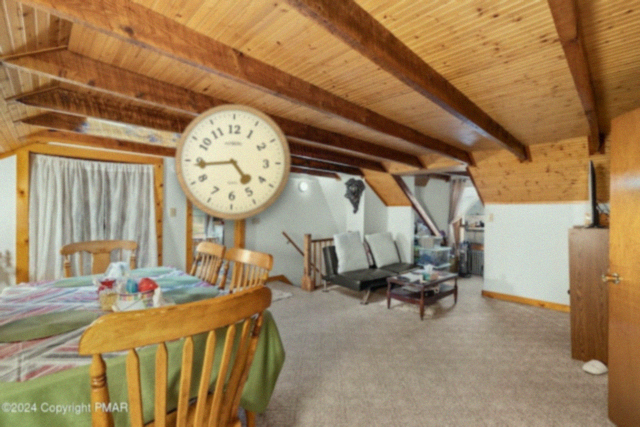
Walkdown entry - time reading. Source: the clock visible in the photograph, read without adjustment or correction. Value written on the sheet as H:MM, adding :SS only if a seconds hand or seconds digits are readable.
4:44
